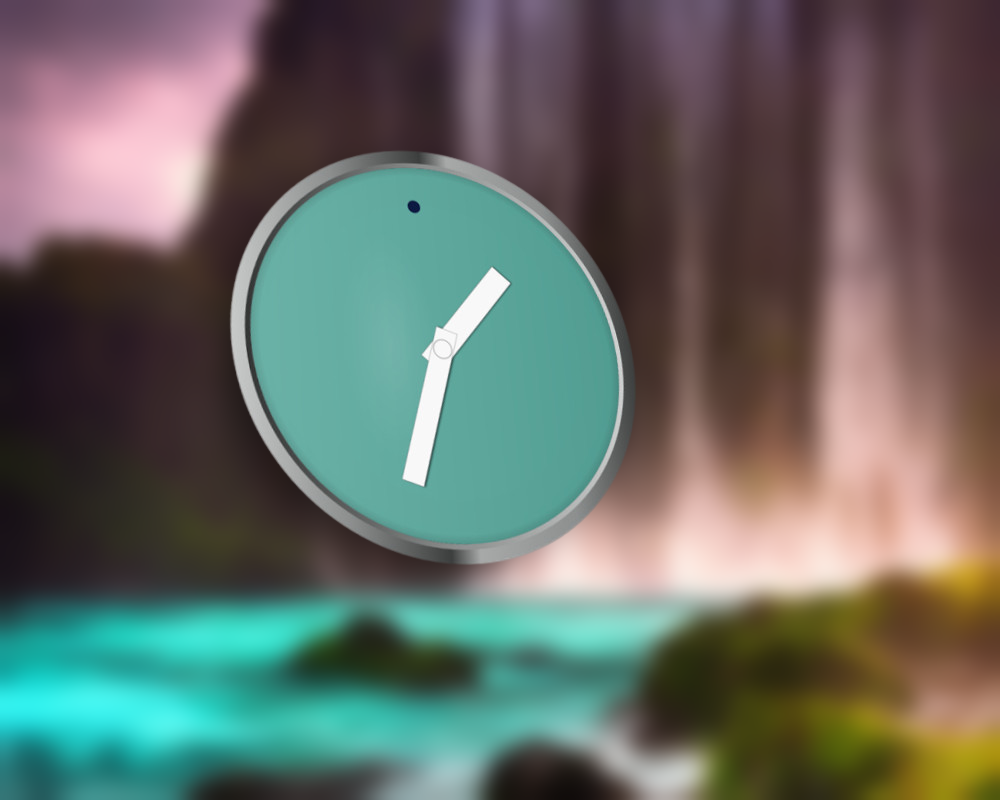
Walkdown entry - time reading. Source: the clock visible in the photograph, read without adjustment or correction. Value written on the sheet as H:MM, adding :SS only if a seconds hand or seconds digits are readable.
1:34
